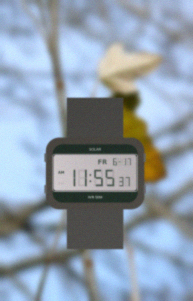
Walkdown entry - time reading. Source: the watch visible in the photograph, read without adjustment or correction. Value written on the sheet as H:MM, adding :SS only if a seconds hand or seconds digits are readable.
11:55:37
